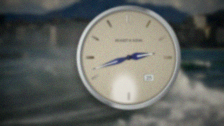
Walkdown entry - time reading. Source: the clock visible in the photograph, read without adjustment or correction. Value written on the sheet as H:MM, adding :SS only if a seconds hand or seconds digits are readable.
2:42
